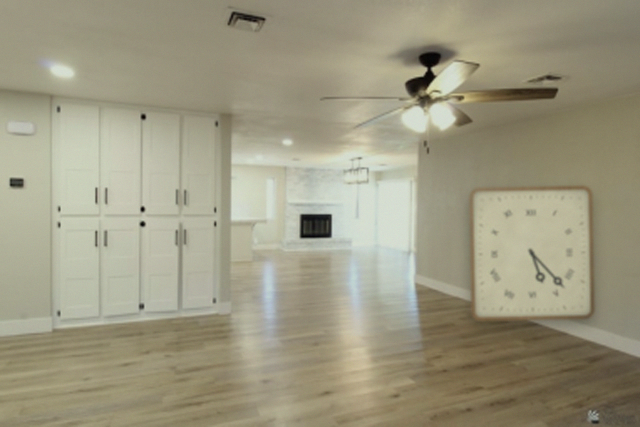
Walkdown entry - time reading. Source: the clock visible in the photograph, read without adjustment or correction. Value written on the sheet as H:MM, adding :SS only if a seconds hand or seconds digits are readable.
5:23
